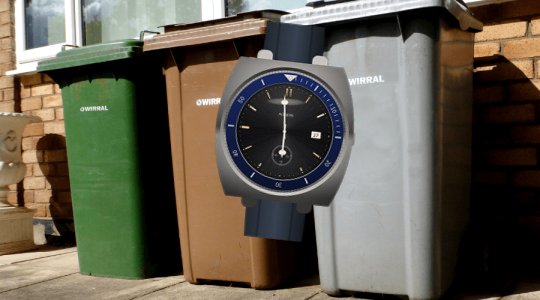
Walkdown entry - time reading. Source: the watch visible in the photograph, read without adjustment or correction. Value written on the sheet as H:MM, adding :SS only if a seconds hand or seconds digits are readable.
5:59
